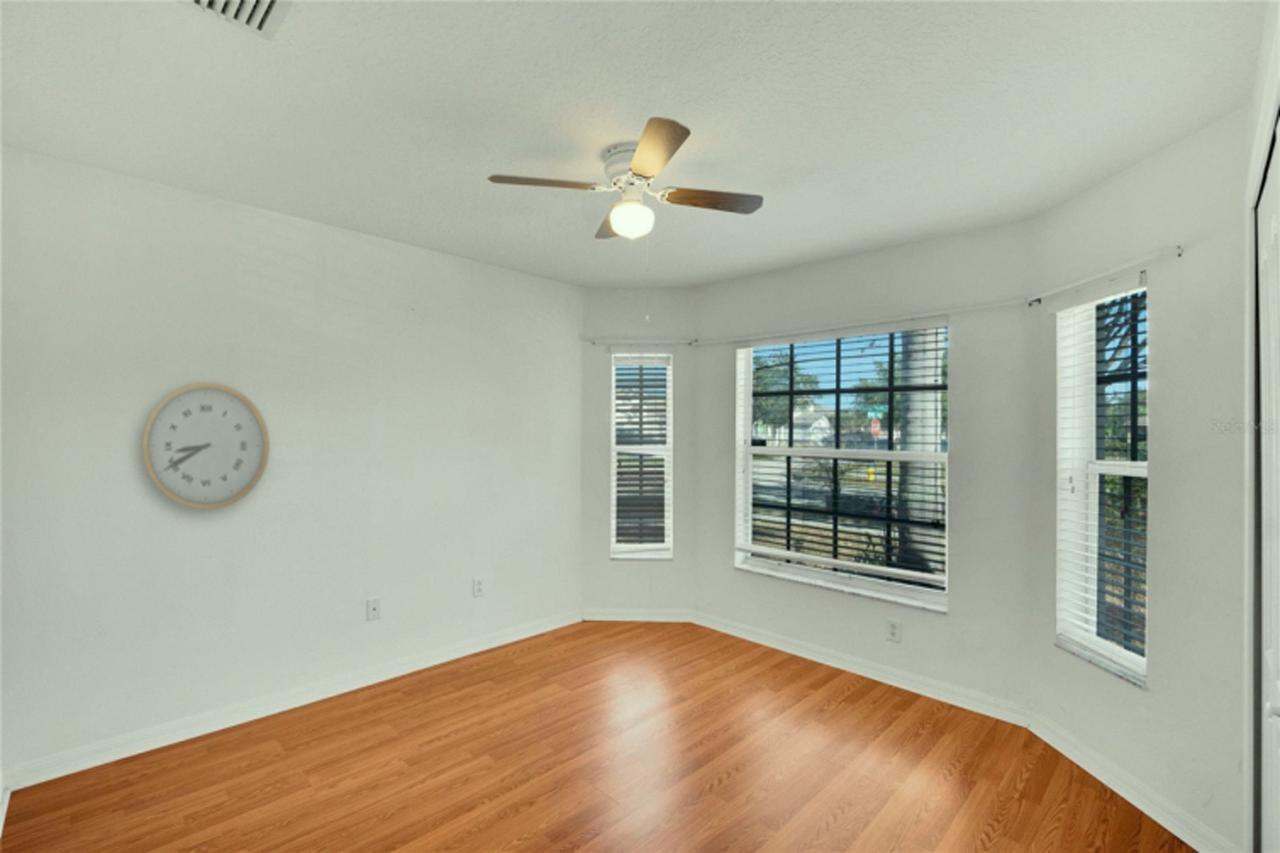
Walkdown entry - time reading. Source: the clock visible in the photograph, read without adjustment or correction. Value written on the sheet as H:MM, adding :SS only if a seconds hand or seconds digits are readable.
8:40
